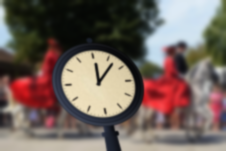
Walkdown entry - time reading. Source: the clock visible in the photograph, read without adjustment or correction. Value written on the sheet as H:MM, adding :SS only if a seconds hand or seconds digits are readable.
12:07
